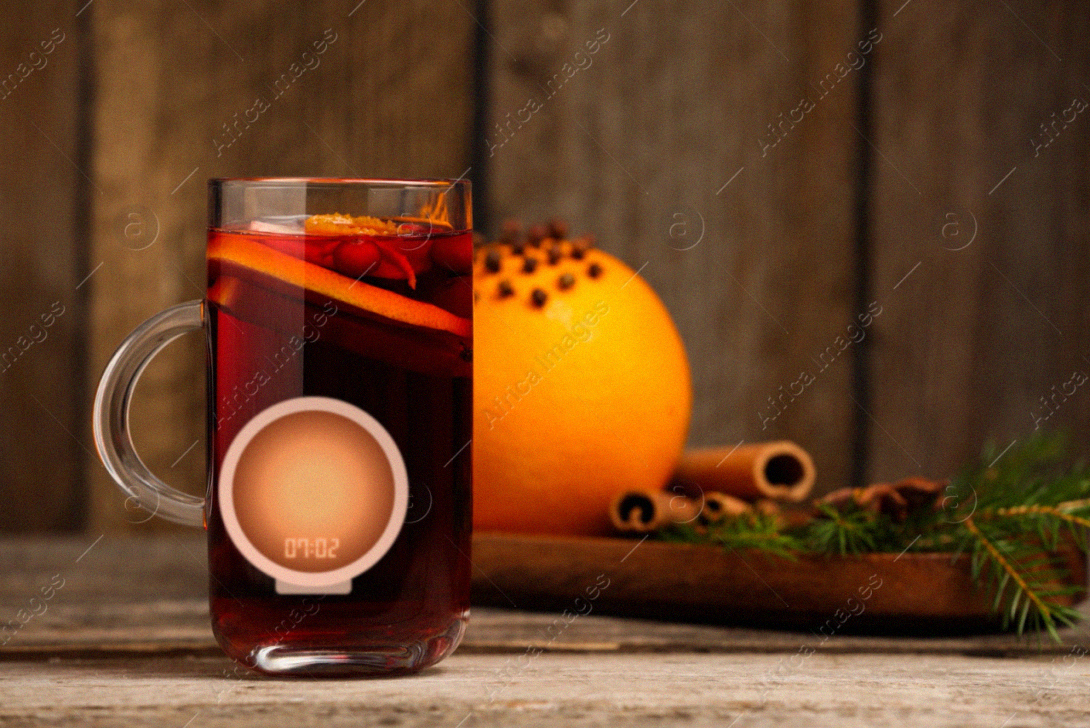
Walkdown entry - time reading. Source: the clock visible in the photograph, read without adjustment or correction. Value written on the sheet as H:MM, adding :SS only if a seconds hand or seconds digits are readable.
7:02
